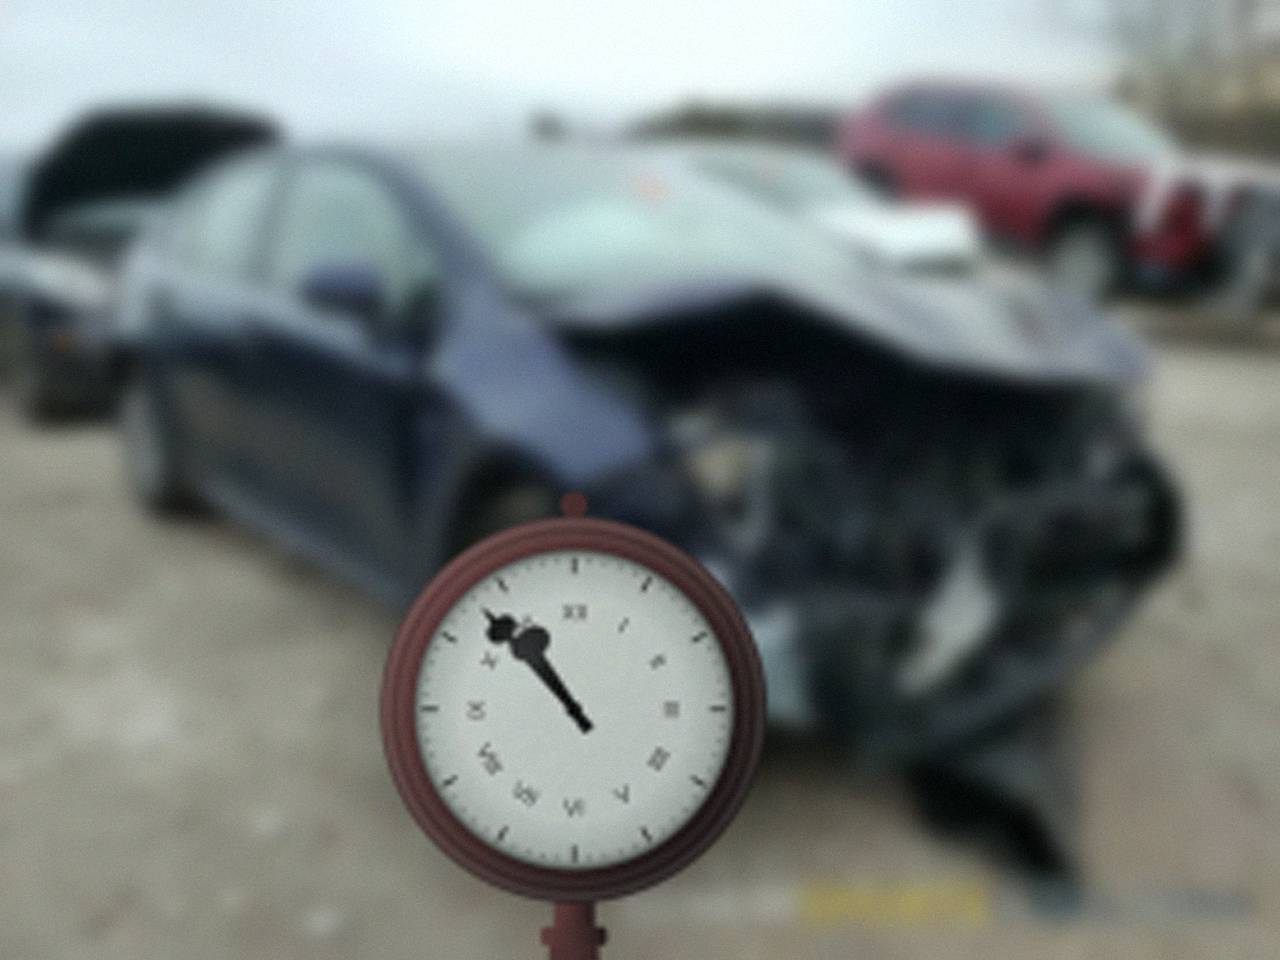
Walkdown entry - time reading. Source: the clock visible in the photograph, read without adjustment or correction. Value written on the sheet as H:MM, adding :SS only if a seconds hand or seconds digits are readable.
10:53
